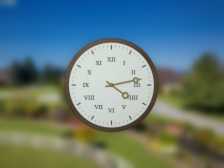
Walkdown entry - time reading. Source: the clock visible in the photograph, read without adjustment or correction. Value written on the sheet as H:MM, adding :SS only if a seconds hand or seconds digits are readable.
4:13
